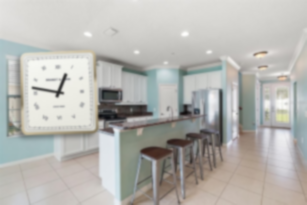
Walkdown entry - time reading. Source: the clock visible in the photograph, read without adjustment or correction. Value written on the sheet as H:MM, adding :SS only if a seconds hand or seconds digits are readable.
12:47
